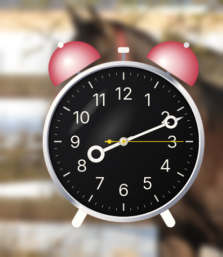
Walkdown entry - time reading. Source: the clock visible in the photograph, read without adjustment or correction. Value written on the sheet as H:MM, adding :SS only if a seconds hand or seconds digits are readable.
8:11:15
